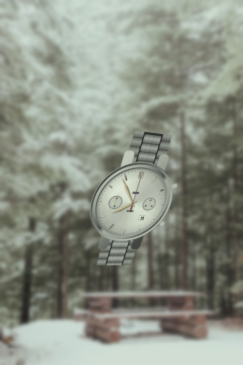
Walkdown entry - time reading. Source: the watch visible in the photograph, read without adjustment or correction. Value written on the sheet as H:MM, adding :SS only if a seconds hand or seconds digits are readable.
7:54
